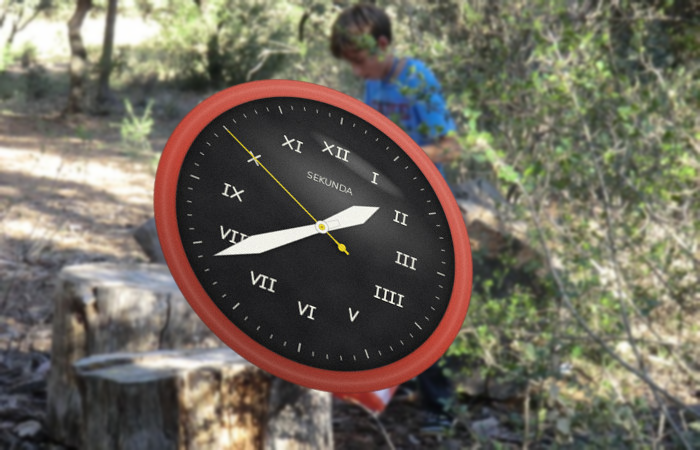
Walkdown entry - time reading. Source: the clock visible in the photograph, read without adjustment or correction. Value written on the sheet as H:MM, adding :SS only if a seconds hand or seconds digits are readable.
1:38:50
